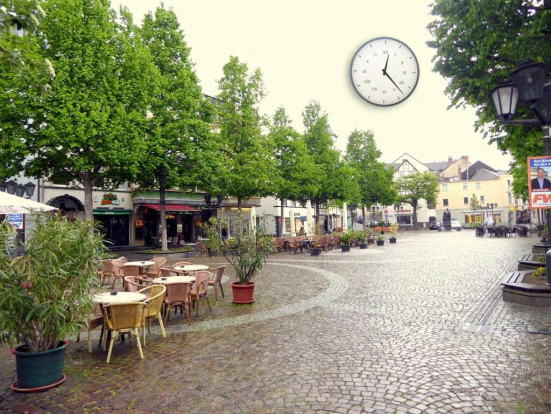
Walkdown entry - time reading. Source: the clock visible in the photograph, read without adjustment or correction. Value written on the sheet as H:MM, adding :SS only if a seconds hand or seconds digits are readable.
12:23
